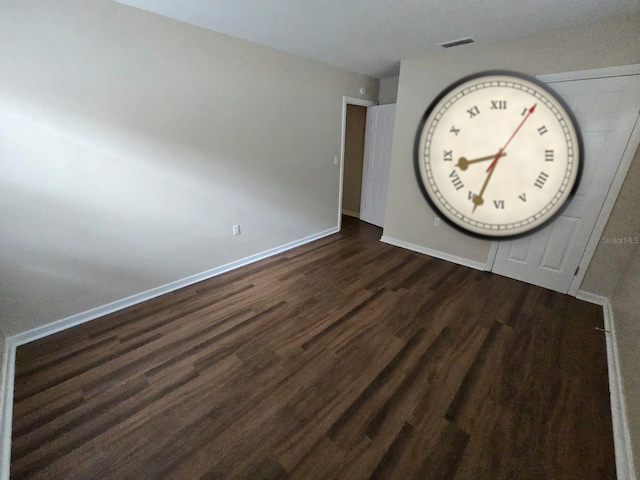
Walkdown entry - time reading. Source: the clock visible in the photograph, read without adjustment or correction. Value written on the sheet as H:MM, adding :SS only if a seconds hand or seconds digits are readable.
8:34:06
